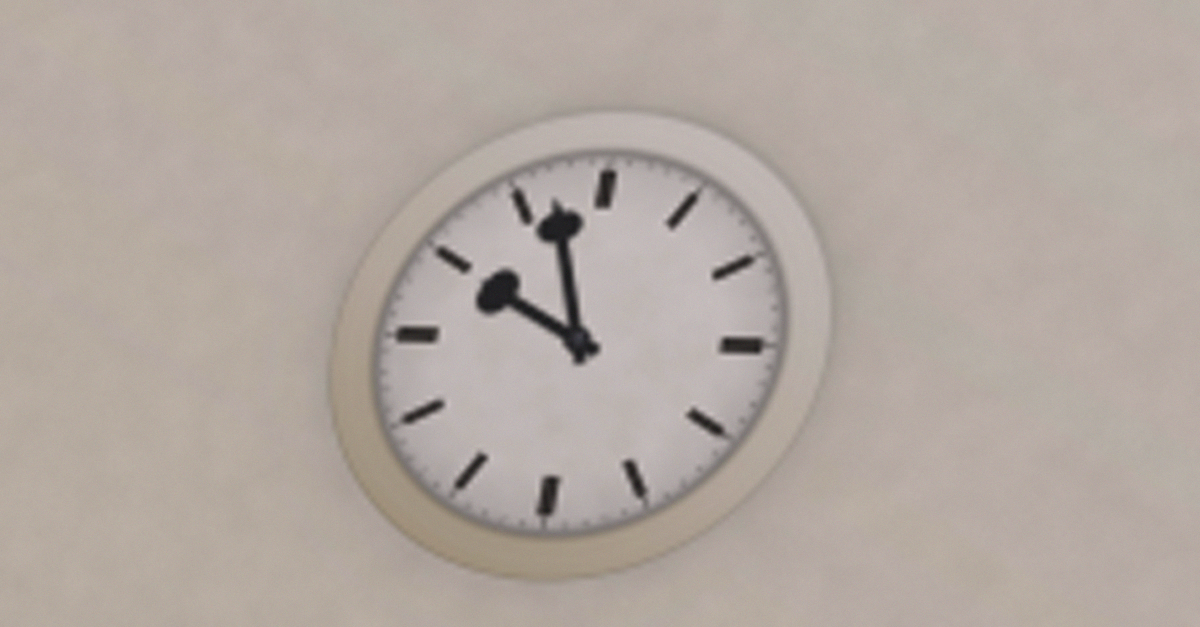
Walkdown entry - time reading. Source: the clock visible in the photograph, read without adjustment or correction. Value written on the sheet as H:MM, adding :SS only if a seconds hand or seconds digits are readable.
9:57
